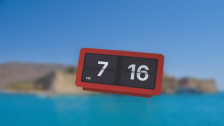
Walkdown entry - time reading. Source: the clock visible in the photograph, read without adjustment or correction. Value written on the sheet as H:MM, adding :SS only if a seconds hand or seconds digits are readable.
7:16
